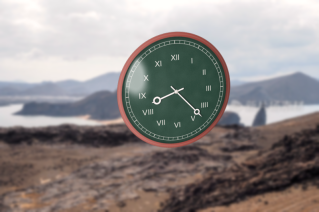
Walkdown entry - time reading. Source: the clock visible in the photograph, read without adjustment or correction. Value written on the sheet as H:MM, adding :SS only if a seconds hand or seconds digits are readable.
8:23
